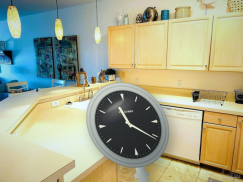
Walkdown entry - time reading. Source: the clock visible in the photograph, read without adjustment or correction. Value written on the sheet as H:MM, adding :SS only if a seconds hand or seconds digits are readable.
11:21
